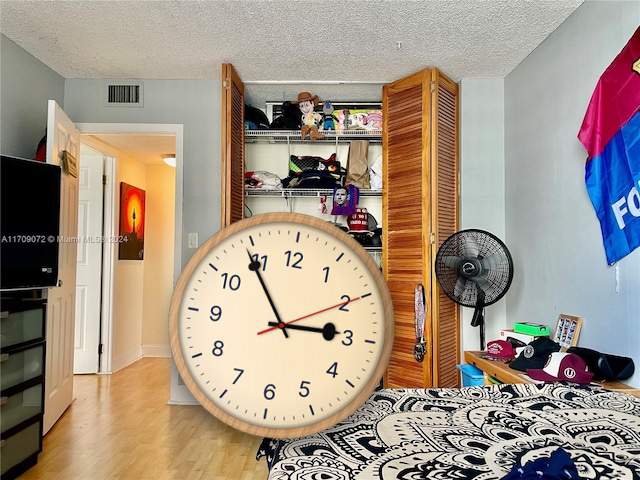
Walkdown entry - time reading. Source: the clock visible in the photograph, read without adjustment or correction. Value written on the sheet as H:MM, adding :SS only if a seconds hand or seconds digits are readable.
2:54:10
